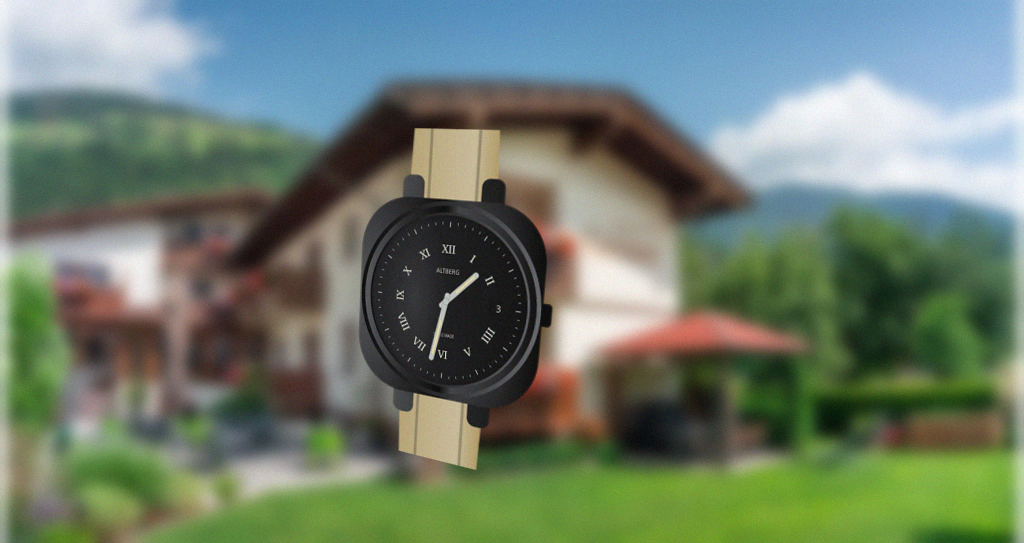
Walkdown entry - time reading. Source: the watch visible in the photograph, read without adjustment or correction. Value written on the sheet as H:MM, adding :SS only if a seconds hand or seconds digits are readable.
1:32
